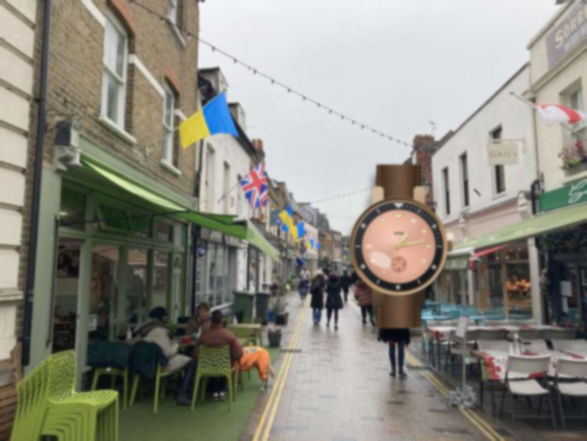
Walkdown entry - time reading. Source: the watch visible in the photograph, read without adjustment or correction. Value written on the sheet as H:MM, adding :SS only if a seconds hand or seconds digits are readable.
1:13
